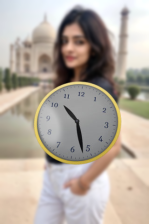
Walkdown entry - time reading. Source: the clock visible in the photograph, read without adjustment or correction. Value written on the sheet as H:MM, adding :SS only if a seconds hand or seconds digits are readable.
10:27
